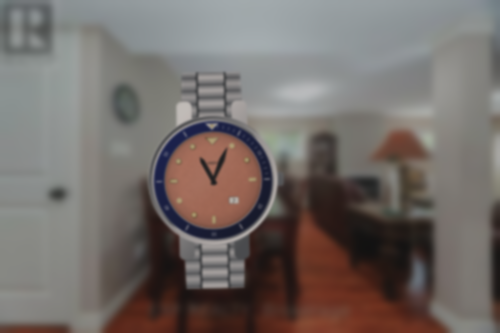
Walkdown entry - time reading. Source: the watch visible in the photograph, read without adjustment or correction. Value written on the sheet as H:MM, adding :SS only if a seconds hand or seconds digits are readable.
11:04
